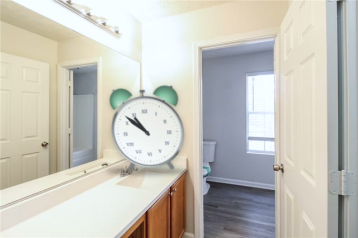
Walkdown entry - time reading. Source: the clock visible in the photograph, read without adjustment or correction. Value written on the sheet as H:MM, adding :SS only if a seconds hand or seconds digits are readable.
10:52
